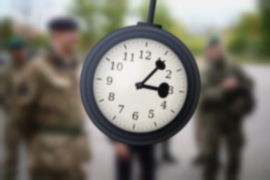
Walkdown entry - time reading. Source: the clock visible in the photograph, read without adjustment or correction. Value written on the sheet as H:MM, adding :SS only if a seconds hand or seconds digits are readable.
3:06
